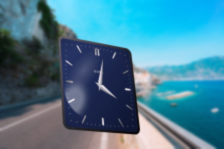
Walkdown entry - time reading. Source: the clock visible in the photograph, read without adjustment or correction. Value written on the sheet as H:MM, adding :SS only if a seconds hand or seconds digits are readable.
4:02
